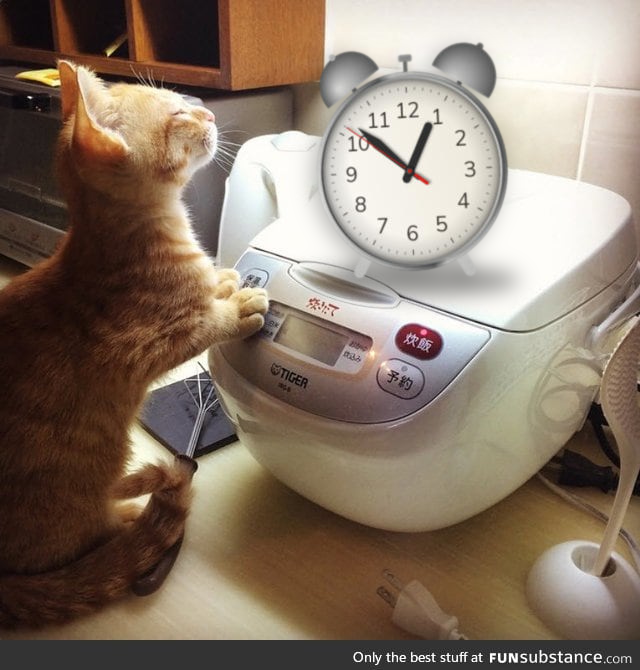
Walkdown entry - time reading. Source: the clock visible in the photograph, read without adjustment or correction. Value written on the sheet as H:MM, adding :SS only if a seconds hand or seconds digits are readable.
12:51:51
